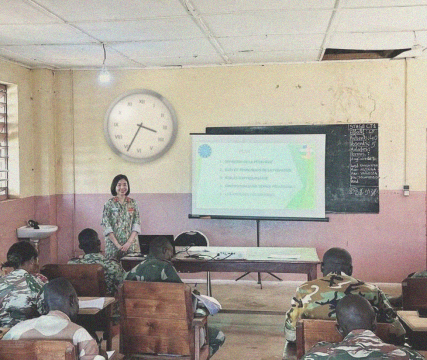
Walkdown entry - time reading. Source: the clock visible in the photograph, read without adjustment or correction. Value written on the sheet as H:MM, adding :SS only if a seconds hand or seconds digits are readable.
3:34
